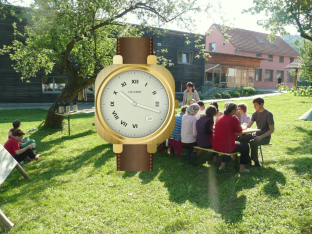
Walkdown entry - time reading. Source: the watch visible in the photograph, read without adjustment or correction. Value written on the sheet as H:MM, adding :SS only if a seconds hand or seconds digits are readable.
10:18
